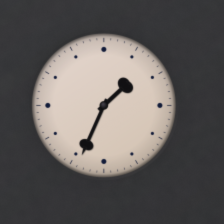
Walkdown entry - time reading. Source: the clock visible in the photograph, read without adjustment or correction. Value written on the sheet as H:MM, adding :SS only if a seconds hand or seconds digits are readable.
1:34
